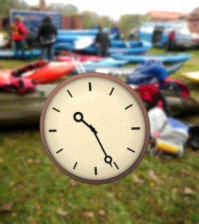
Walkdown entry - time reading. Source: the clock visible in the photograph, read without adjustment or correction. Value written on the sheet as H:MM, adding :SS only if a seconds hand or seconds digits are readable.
10:26
